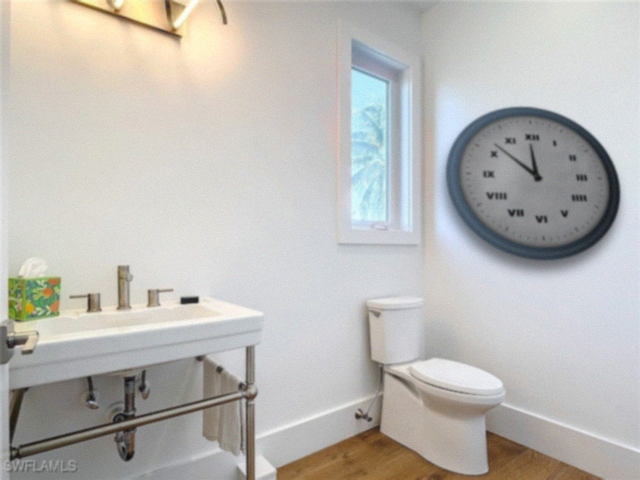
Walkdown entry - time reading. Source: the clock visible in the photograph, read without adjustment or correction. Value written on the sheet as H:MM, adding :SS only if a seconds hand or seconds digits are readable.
11:52
